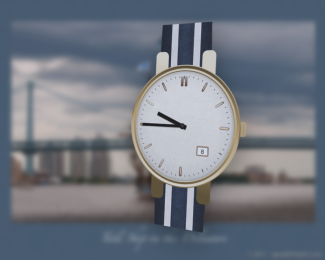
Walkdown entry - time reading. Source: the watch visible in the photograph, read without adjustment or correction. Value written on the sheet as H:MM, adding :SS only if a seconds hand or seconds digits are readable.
9:45
